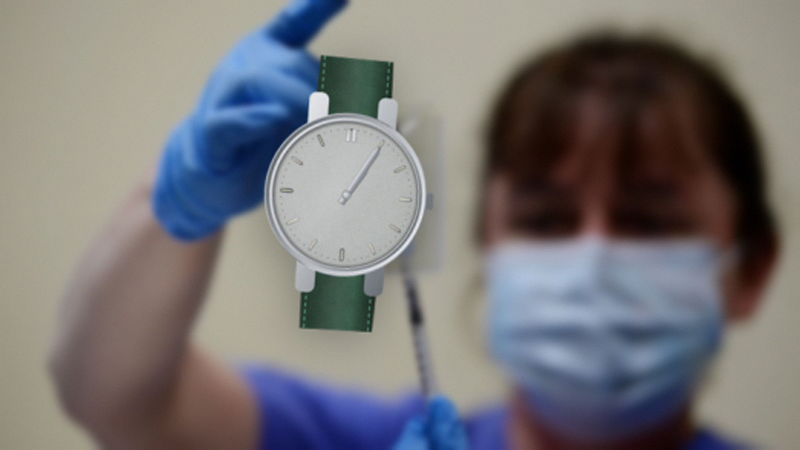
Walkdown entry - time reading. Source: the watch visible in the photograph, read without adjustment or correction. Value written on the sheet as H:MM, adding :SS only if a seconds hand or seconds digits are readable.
1:05
